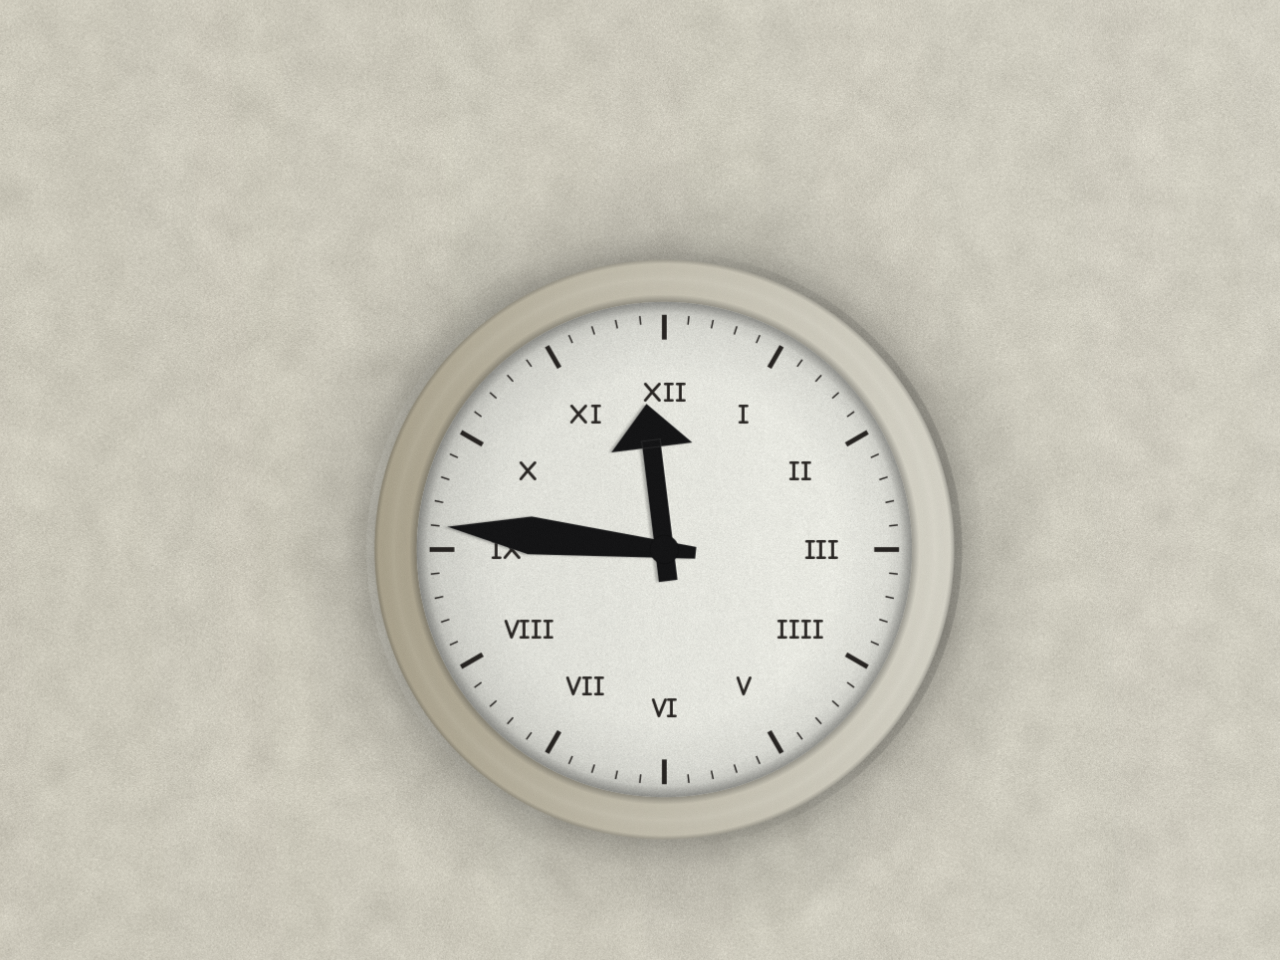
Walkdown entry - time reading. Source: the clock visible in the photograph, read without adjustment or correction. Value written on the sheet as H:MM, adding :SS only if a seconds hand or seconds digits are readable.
11:46
